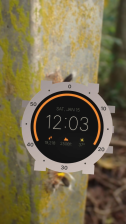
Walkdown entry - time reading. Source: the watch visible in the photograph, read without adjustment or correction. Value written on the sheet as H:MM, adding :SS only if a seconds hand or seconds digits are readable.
12:03
